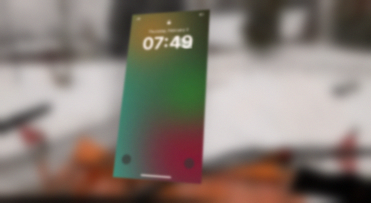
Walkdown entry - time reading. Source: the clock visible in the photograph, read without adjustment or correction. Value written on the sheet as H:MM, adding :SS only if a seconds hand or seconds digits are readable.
7:49
